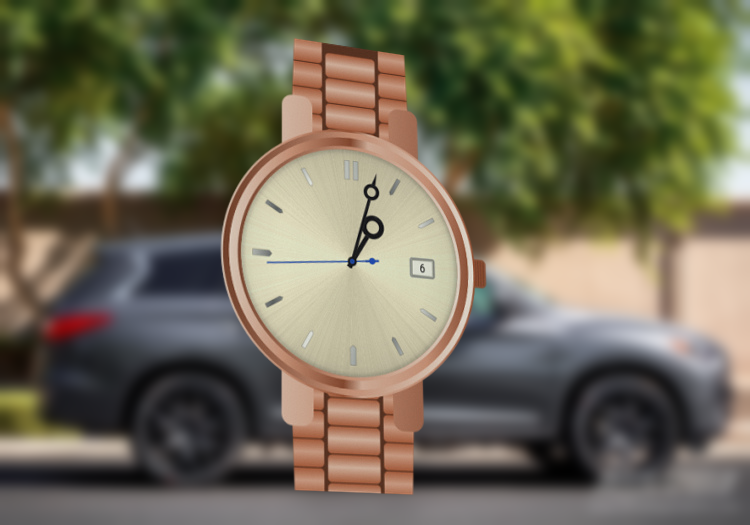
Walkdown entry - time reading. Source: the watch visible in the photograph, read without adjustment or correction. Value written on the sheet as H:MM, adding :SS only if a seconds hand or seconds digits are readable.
1:02:44
